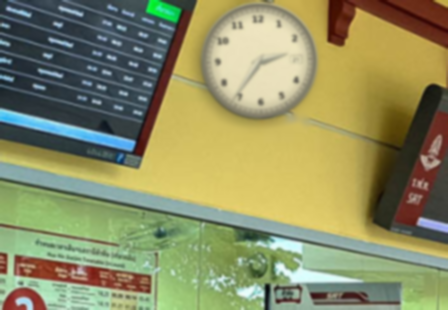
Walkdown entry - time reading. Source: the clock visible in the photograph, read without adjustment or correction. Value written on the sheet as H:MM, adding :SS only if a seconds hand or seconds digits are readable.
2:36
